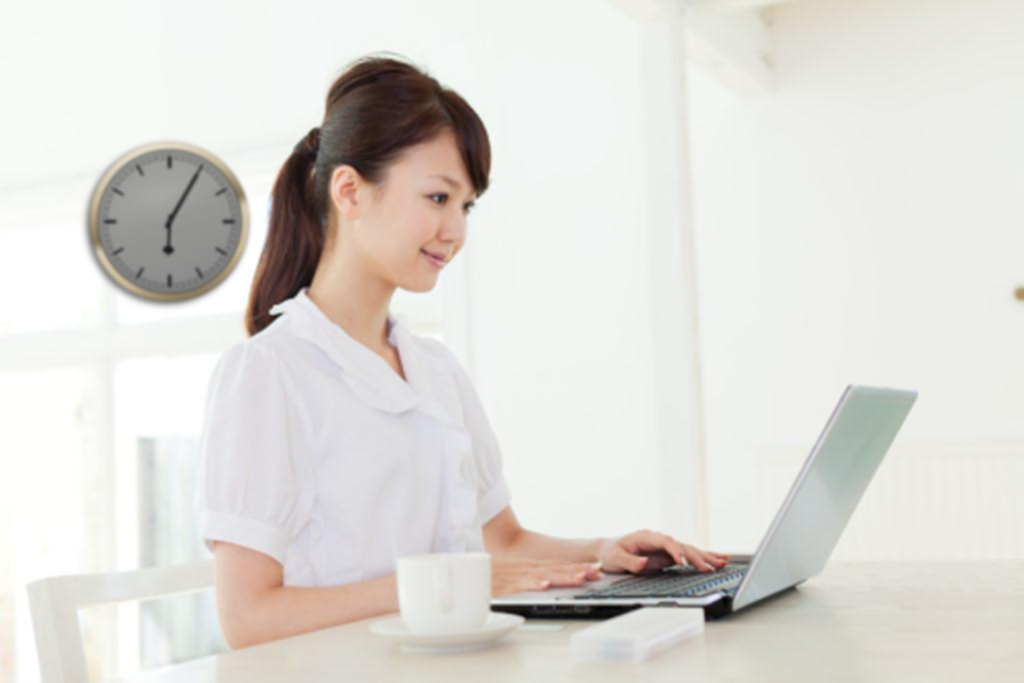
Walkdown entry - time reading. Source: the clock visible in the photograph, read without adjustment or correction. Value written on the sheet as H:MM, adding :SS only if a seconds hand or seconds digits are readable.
6:05
